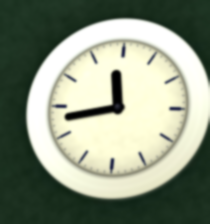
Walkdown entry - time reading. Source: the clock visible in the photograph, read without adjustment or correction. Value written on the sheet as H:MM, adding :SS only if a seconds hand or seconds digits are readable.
11:43
